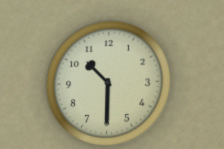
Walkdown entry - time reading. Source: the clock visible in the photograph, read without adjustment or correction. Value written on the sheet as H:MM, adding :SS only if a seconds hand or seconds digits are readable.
10:30
